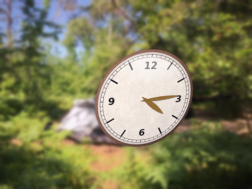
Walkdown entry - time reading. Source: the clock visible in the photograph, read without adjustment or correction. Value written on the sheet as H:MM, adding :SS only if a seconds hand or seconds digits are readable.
4:14
